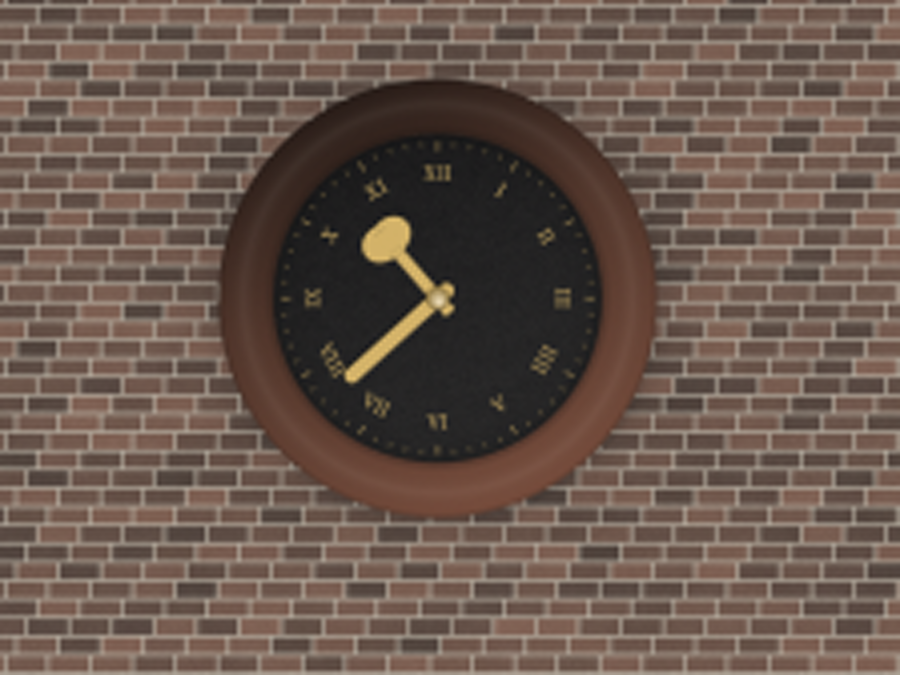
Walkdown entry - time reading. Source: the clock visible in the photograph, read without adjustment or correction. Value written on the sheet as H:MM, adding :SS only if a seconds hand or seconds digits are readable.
10:38
